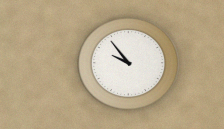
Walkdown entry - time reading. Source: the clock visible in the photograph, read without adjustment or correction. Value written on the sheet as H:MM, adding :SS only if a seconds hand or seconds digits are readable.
9:54
